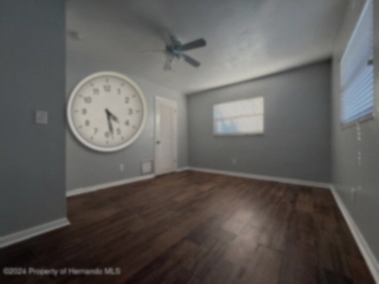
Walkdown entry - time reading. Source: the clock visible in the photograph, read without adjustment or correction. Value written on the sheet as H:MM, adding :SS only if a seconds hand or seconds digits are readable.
4:28
